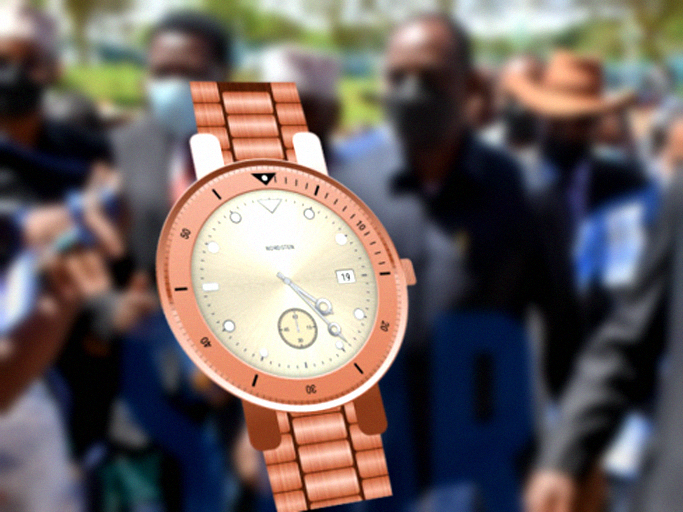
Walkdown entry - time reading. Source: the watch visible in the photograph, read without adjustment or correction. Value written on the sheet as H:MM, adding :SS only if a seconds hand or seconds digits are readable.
4:24
